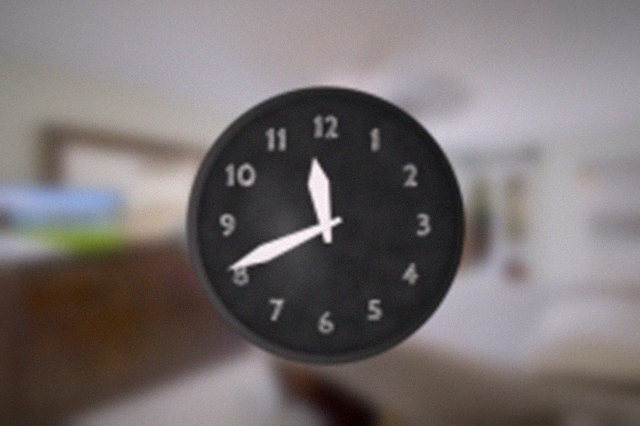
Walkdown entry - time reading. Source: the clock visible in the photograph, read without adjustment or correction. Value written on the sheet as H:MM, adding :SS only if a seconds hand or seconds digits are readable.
11:41
